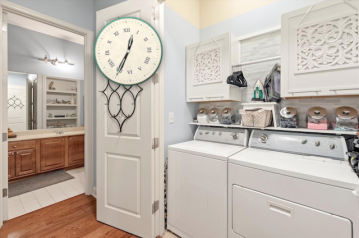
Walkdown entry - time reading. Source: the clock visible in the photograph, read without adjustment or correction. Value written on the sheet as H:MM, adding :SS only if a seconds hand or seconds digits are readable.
12:35
